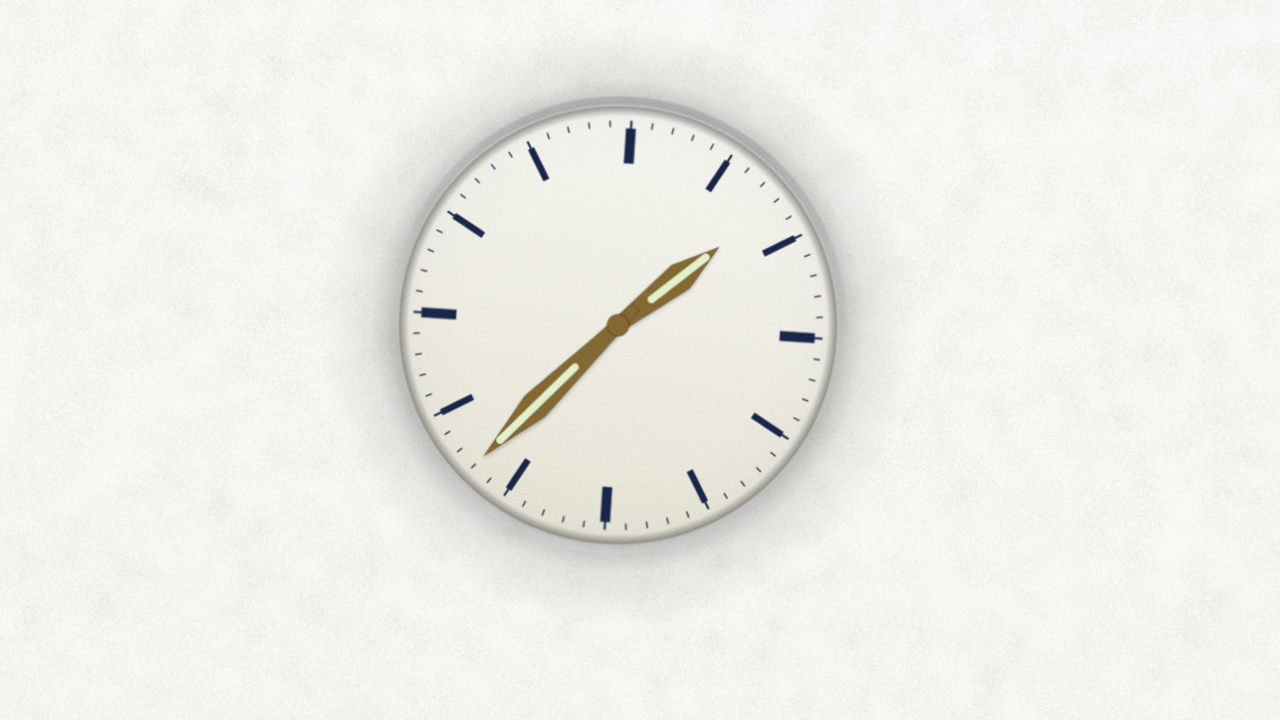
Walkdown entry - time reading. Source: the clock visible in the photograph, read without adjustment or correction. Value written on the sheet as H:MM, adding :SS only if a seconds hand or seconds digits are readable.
1:37
